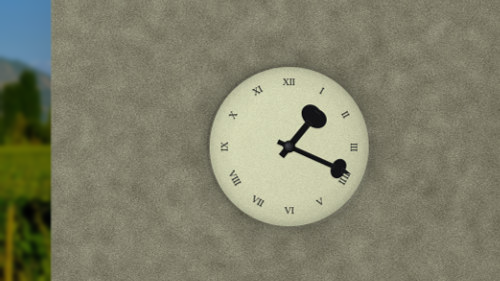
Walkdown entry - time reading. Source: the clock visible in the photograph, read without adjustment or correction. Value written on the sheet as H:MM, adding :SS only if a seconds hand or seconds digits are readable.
1:19
